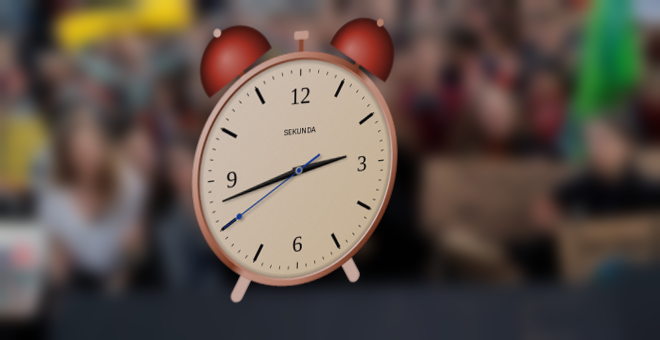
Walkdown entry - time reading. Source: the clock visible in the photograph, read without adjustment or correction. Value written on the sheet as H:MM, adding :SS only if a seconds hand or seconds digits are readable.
2:42:40
